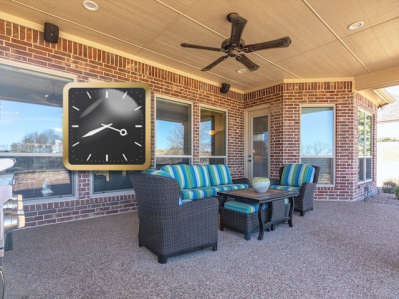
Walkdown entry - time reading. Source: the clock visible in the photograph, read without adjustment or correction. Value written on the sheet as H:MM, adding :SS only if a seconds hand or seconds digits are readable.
3:41
